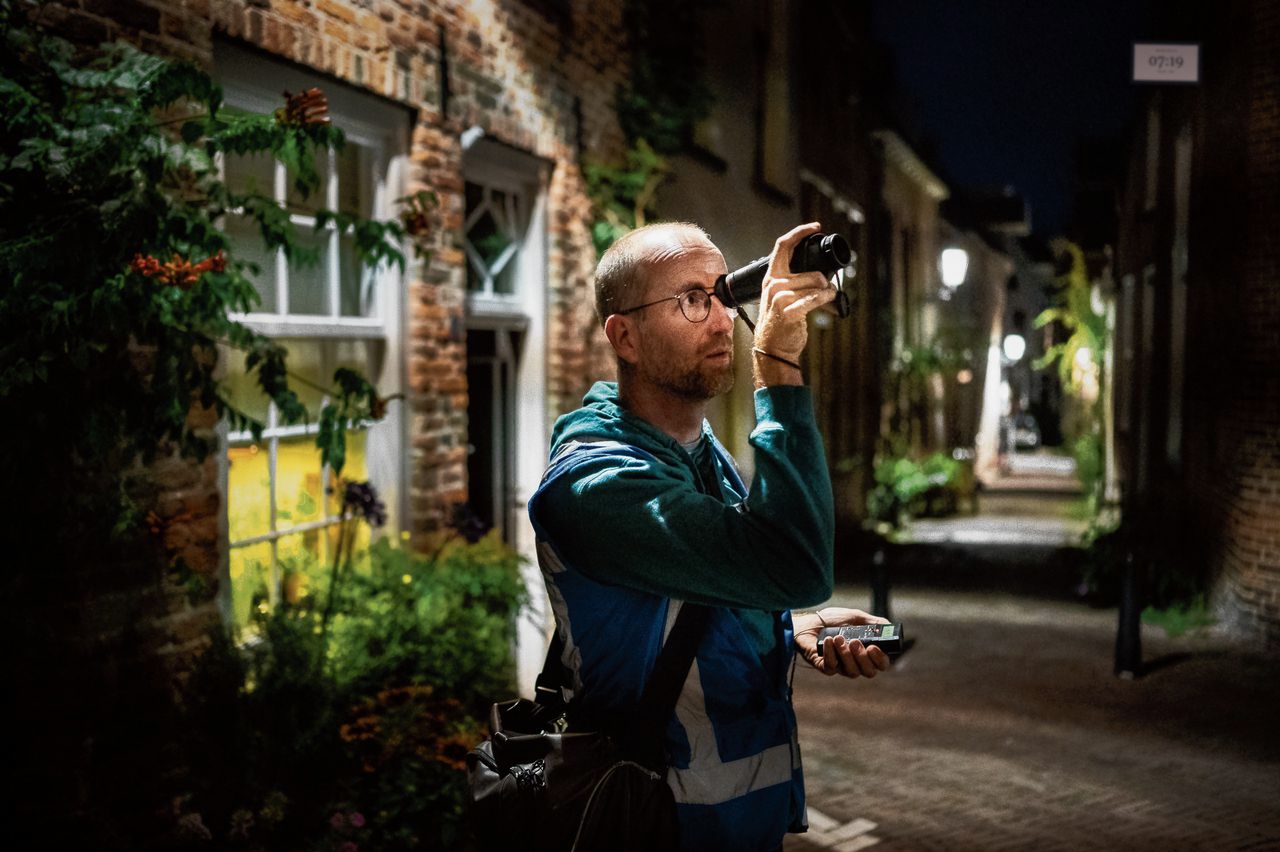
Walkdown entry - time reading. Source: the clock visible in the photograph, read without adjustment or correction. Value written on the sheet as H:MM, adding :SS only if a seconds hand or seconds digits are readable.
7:19
